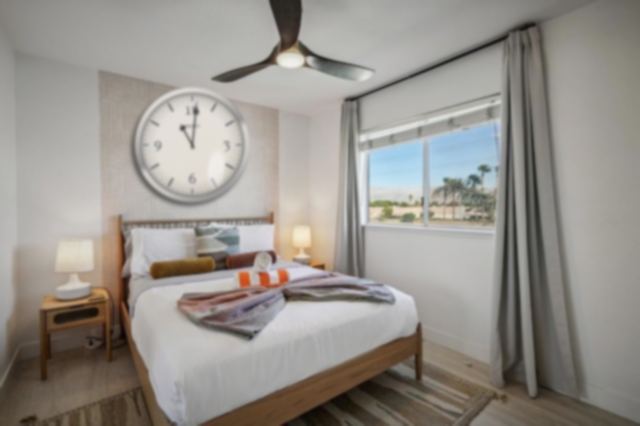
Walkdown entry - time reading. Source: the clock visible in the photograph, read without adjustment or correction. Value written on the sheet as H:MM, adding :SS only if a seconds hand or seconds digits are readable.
11:01
